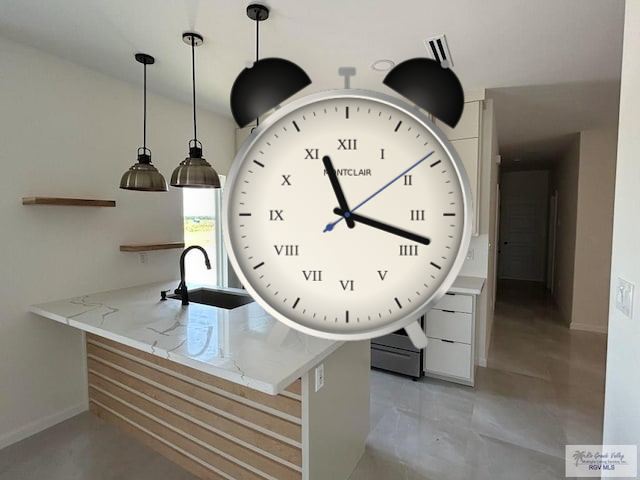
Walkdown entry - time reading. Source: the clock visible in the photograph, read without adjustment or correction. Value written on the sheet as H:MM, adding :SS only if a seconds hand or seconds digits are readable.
11:18:09
